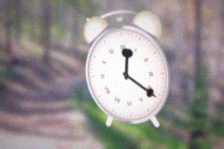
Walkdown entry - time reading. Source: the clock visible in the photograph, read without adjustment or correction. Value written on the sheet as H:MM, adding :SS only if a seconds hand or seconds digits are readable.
12:21
